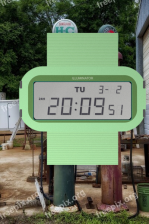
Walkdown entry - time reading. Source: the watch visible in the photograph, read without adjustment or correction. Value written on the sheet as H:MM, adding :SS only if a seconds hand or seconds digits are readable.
20:09:51
